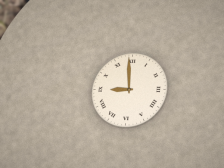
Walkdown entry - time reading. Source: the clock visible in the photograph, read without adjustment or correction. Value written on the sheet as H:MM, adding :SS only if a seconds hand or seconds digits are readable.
8:59
